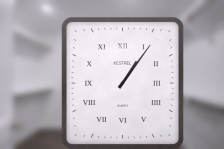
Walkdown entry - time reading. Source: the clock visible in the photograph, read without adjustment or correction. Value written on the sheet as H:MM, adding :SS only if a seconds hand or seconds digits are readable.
1:06
